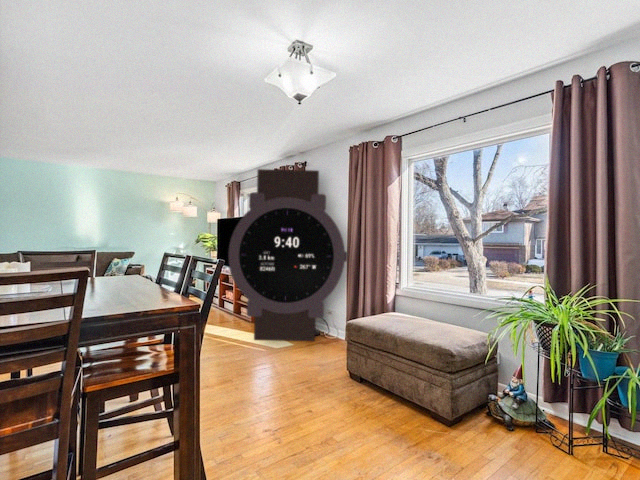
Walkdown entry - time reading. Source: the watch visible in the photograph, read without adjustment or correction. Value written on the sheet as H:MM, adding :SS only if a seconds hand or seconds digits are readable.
9:40
